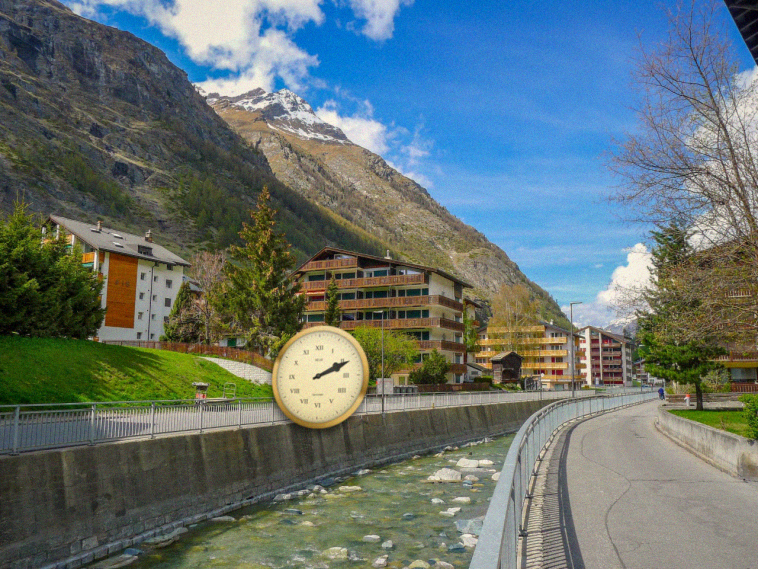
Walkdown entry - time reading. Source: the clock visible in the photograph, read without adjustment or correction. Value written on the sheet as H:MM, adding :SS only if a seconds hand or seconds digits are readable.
2:11
